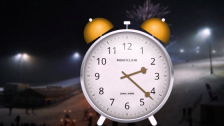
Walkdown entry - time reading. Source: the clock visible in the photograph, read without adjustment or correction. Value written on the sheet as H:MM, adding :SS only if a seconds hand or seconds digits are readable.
2:22
